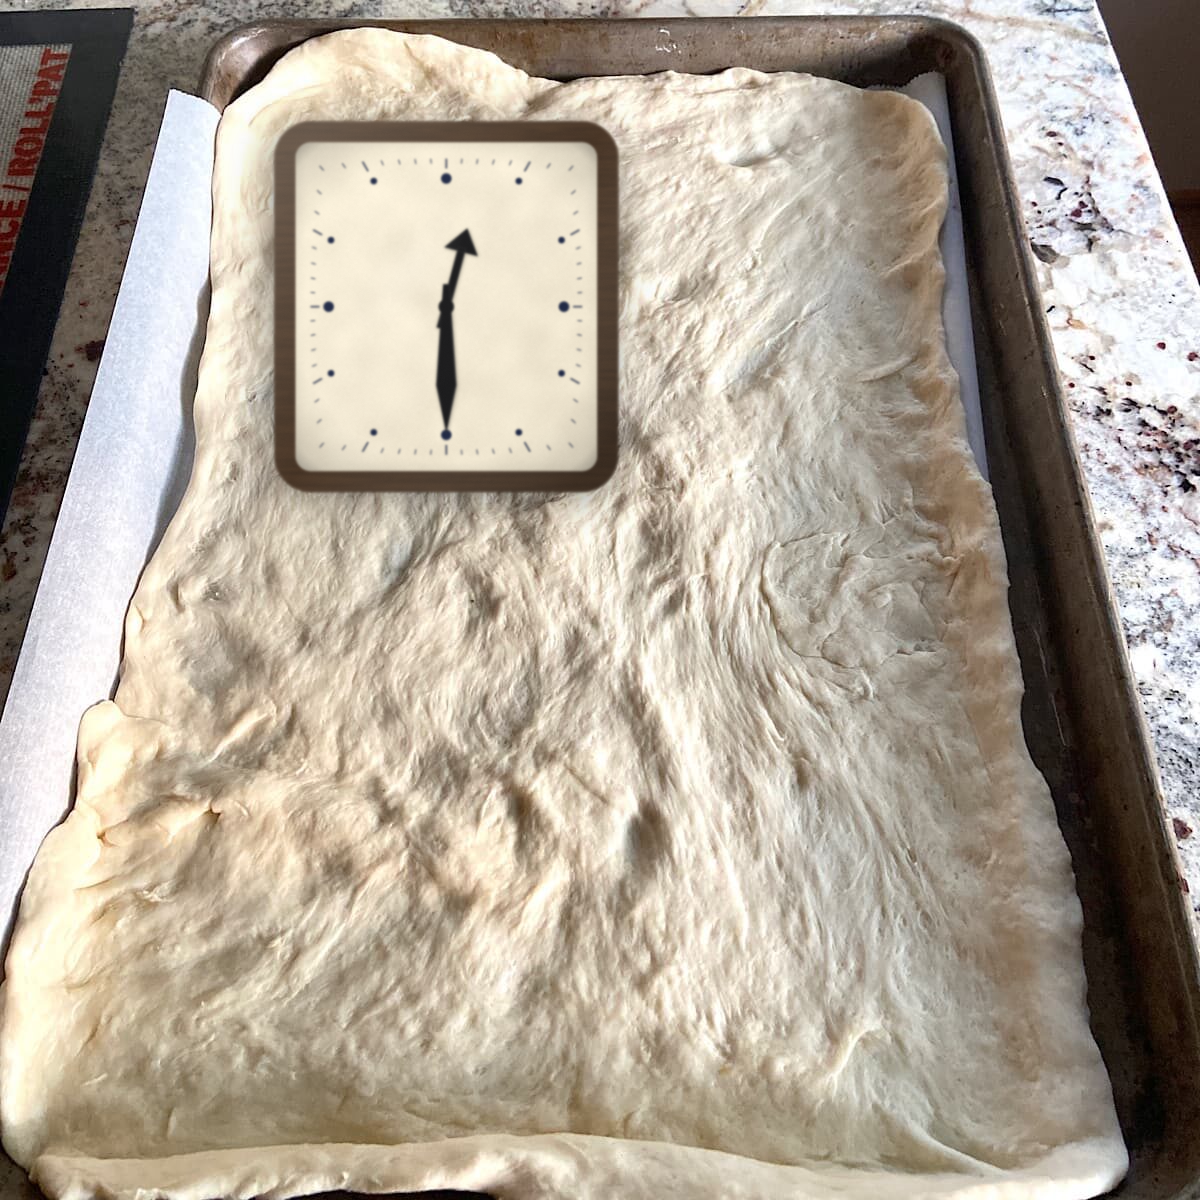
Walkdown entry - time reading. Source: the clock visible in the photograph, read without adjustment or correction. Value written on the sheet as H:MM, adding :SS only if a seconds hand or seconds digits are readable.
12:30
